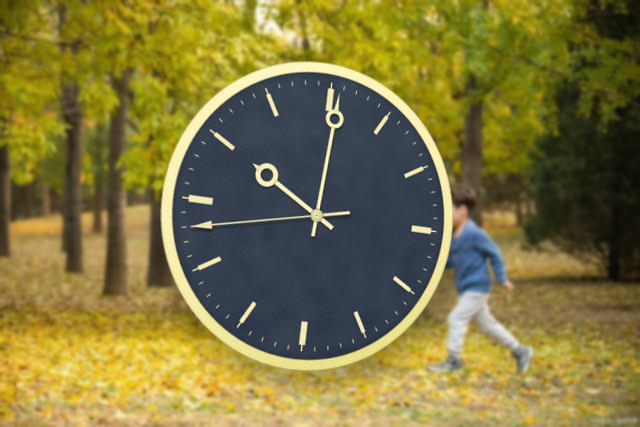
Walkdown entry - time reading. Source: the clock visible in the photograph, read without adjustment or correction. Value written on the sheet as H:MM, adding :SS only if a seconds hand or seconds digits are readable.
10:00:43
